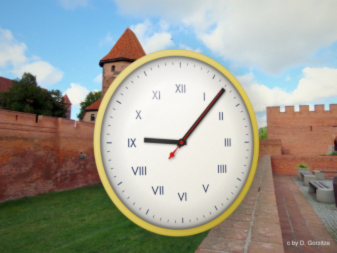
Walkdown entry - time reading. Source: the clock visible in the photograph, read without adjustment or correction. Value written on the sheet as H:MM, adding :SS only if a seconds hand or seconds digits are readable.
9:07:07
